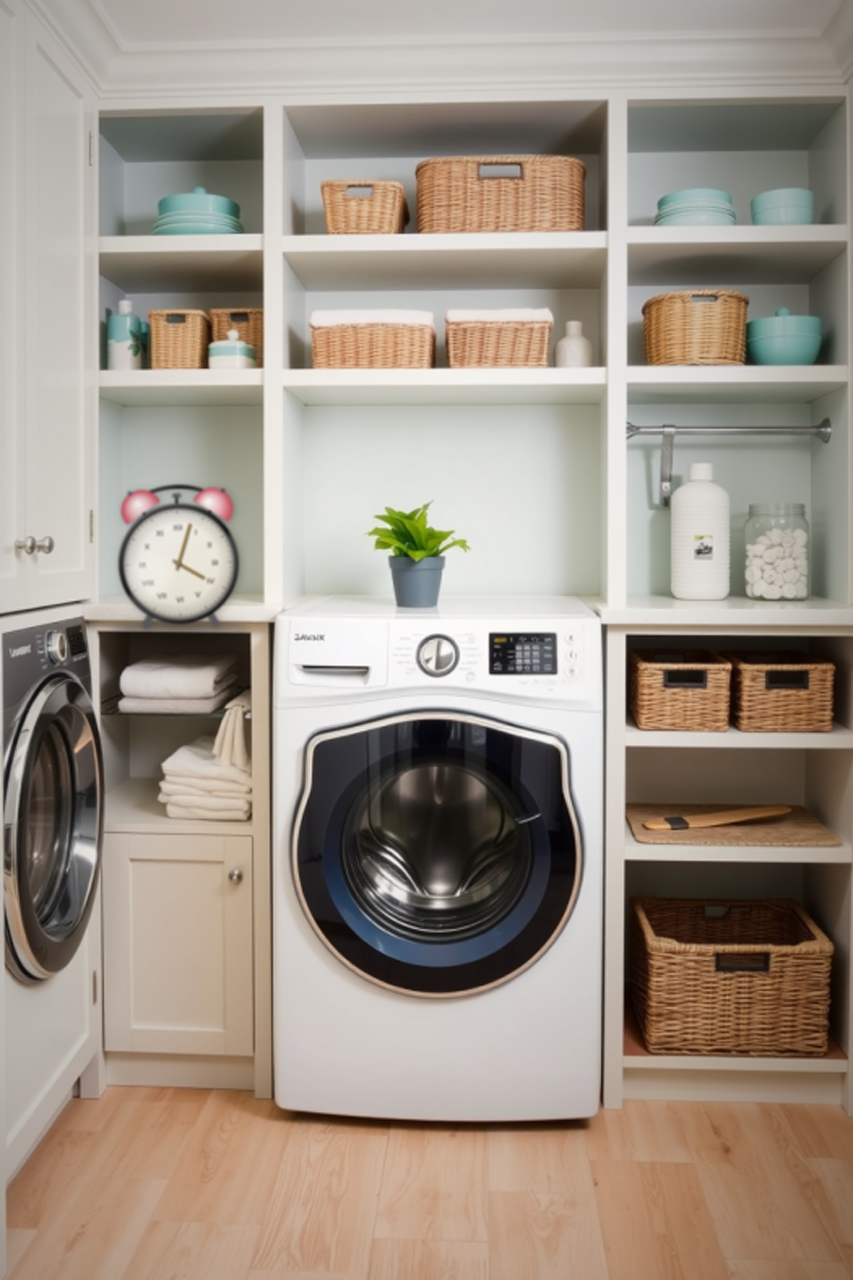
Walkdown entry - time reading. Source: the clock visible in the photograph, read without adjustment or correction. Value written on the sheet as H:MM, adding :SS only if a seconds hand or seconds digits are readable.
4:03
